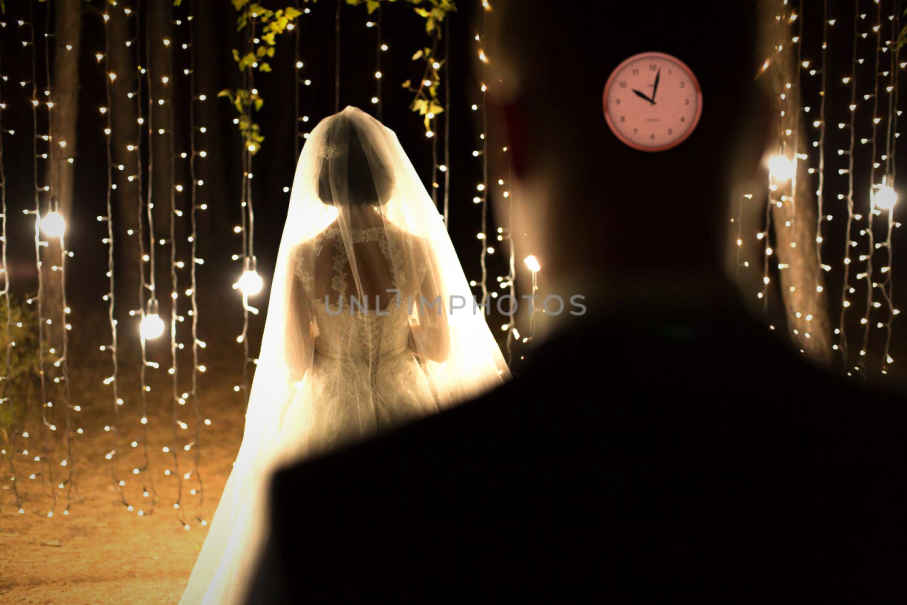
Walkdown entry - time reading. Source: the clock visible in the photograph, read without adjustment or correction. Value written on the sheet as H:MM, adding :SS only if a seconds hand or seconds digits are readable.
10:02
